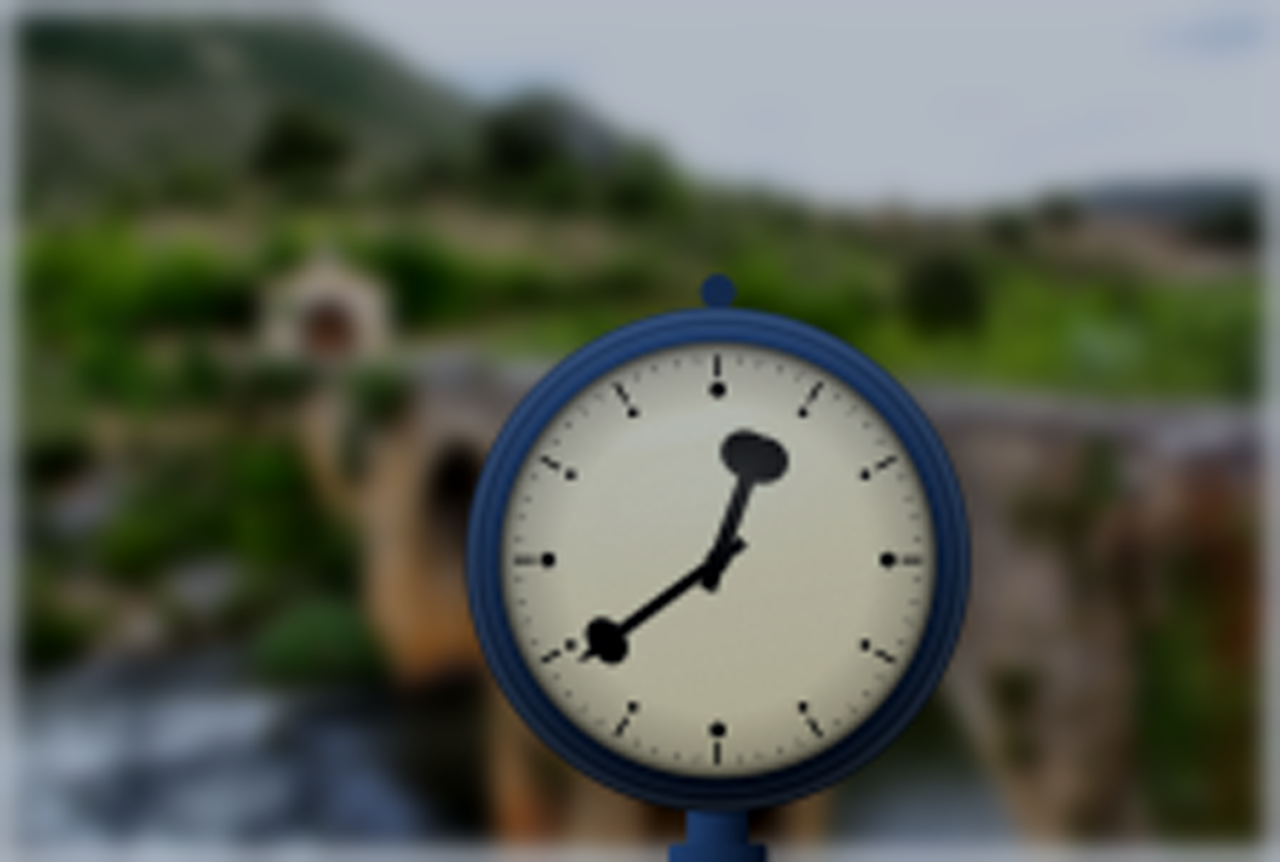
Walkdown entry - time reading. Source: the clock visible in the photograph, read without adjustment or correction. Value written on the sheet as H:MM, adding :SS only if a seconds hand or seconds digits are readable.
12:39
